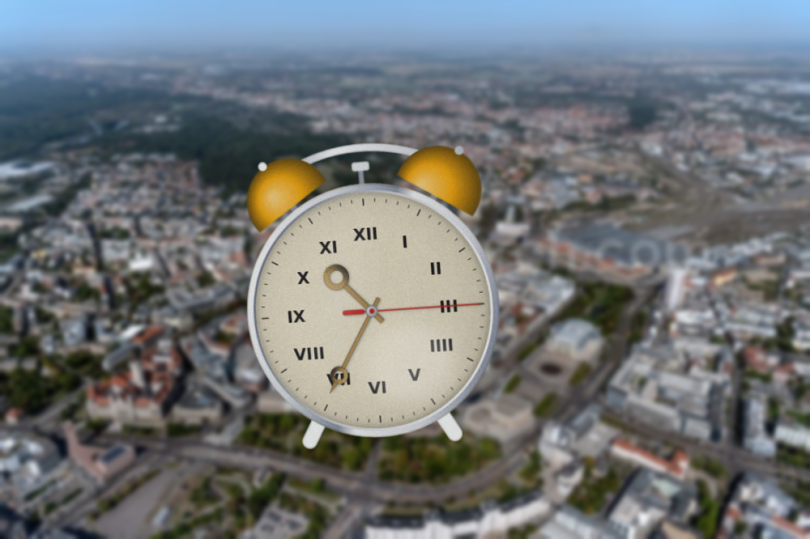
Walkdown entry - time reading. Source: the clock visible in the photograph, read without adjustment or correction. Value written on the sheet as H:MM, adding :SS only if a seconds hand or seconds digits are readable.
10:35:15
